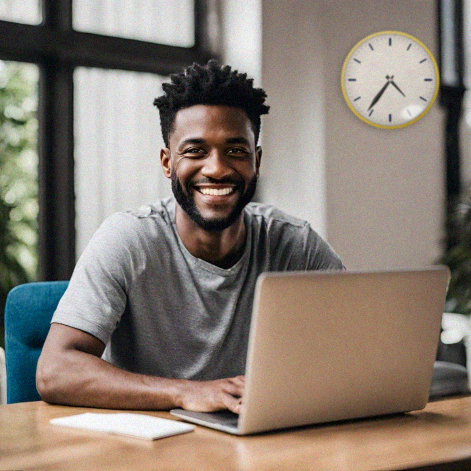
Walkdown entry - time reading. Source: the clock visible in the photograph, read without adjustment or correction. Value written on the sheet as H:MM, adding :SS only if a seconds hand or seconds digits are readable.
4:36
